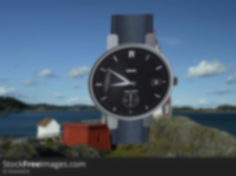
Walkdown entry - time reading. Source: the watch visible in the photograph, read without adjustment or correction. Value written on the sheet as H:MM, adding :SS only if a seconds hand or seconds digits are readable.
8:51
